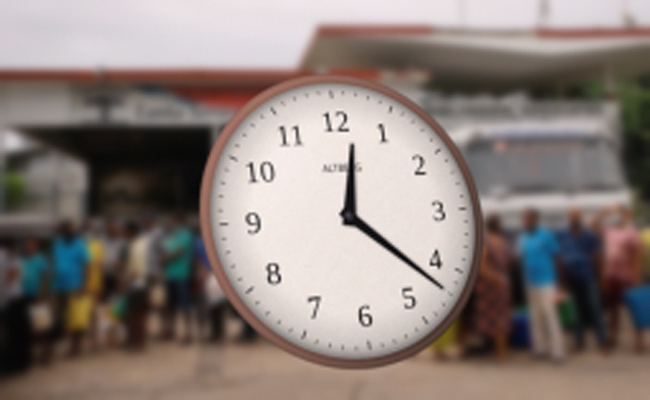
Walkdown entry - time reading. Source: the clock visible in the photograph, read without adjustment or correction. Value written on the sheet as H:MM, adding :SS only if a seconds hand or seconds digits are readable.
12:22
